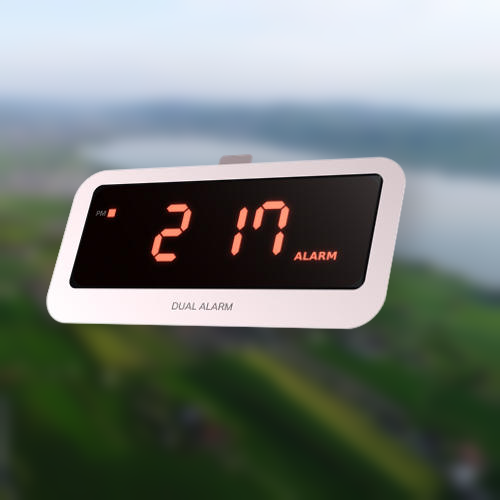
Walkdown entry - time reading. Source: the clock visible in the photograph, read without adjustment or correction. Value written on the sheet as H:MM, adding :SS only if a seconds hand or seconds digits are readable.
2:17
